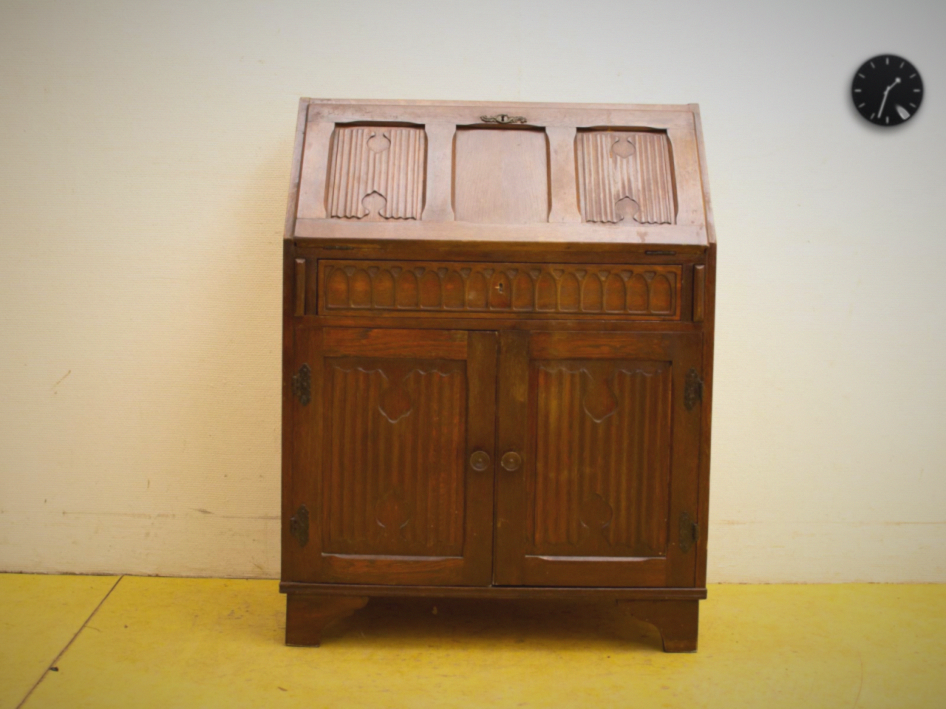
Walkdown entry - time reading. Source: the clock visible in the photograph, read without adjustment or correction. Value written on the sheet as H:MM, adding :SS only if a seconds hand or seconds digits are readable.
1:33
